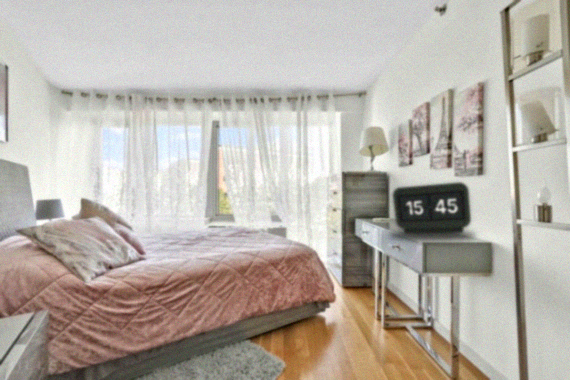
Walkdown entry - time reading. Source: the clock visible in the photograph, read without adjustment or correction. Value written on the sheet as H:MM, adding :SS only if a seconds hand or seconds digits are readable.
15:45
